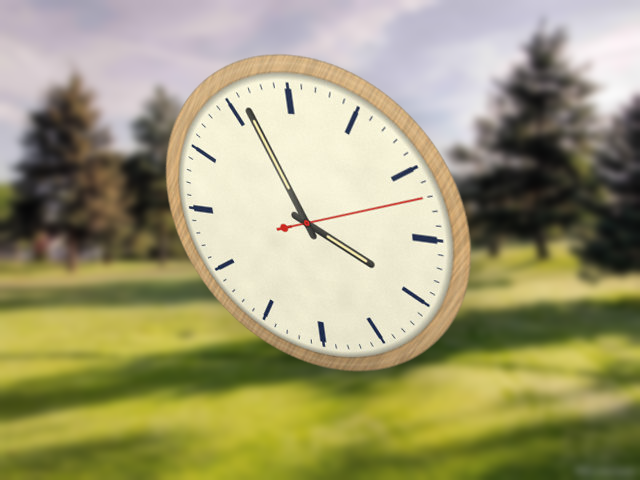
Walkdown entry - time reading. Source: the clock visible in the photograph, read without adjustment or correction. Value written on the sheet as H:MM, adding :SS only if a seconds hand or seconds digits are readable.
3:56:12
